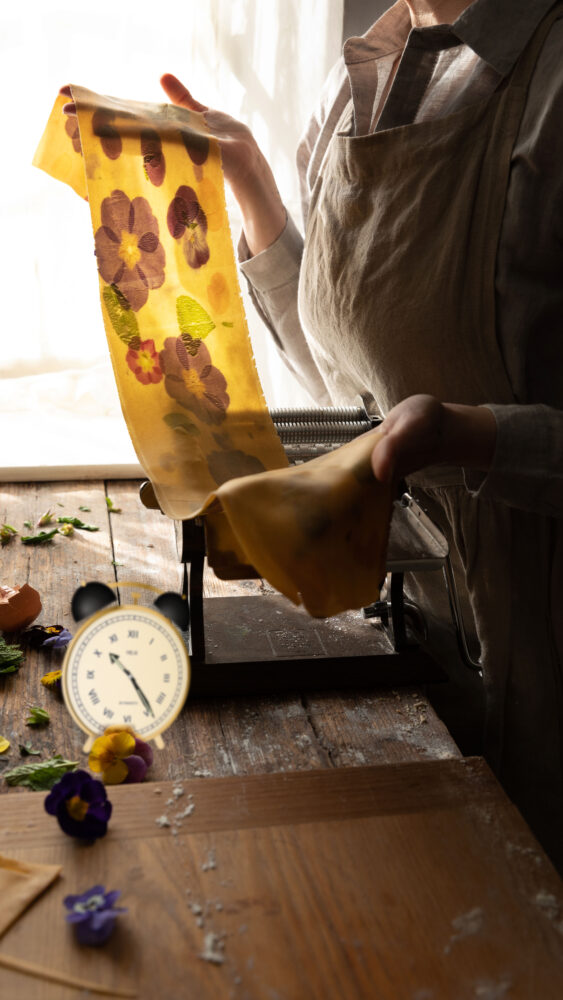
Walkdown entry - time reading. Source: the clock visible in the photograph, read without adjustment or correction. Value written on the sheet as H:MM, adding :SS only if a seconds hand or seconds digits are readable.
10:24
